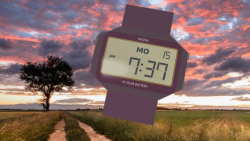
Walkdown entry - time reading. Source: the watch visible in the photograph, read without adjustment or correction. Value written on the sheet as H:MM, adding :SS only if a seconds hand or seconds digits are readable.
7:37
